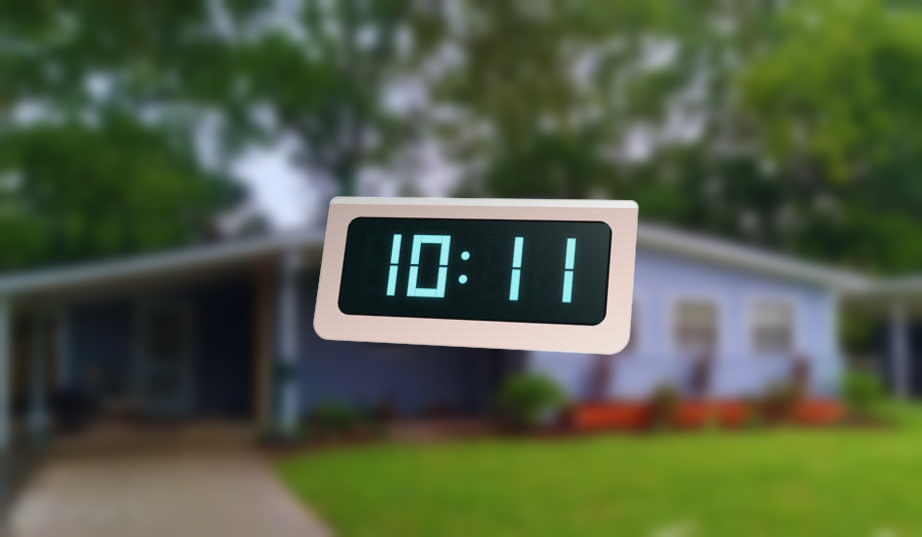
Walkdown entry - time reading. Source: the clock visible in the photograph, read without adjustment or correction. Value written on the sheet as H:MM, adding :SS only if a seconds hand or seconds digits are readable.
10:11
